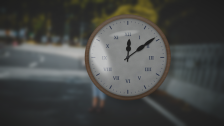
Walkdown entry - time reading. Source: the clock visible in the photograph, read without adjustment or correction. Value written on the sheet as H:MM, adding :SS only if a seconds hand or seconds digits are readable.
12:09
